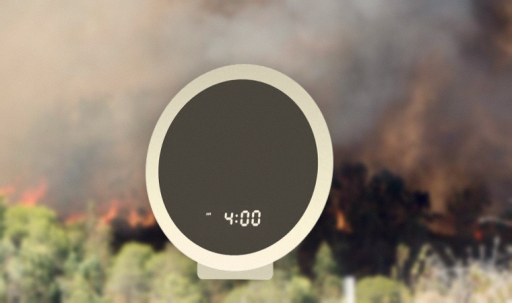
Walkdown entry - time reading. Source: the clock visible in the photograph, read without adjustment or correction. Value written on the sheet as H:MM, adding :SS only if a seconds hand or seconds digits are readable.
4:00
